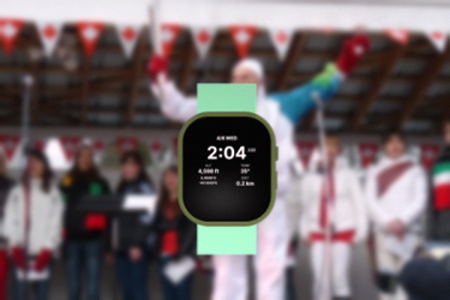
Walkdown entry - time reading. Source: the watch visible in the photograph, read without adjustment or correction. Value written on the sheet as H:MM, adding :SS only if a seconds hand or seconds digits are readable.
2:04
